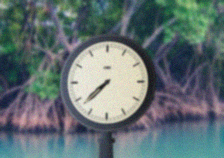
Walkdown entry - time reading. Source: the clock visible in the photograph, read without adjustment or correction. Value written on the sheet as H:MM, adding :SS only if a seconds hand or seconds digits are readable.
7:38
